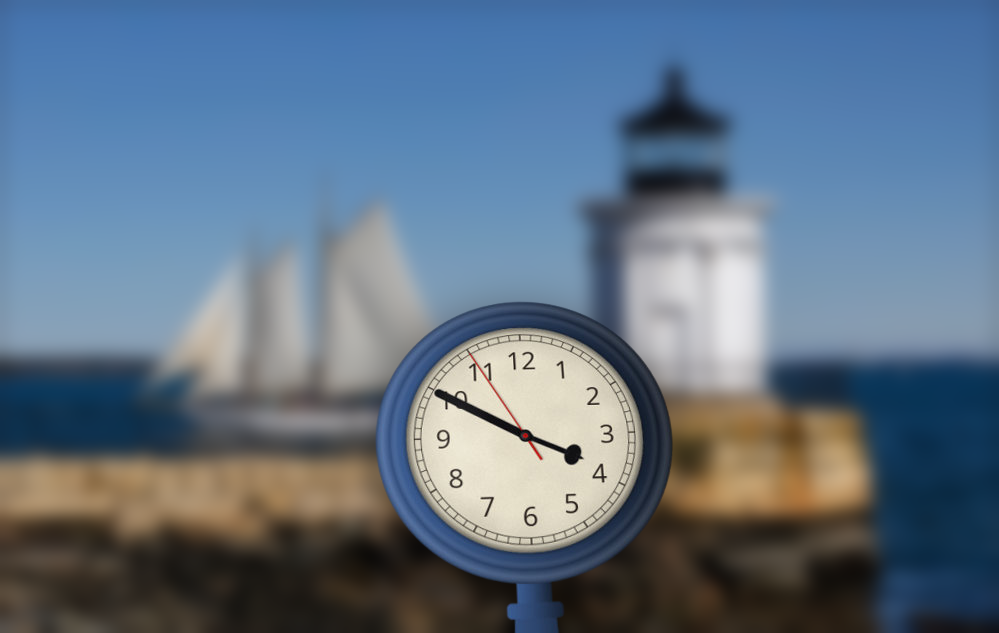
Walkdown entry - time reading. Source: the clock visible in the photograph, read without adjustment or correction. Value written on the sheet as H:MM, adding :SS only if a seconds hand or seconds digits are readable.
3:49:55
